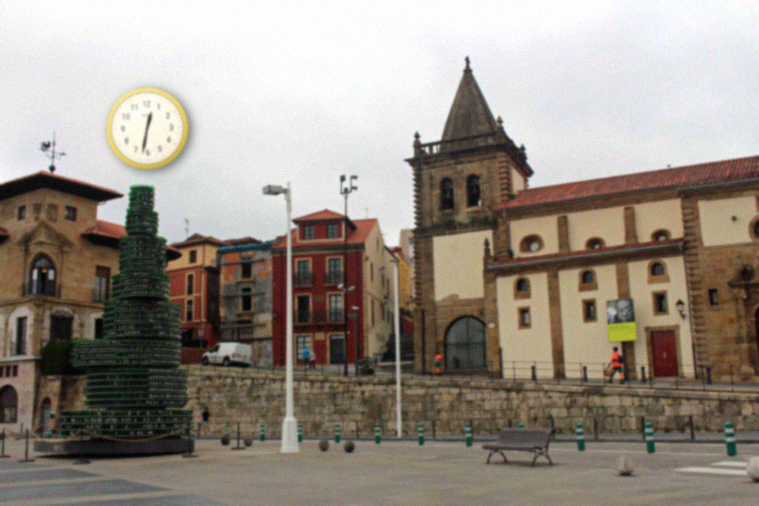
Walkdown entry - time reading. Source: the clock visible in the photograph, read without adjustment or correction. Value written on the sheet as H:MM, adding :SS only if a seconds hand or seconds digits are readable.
12:32
